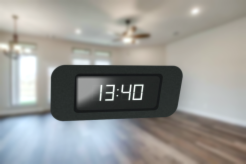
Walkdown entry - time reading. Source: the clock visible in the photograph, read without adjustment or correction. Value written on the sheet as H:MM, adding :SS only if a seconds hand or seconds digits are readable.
13:40
